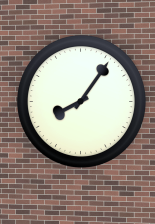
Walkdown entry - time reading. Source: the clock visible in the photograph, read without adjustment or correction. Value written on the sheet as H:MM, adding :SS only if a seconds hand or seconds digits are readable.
8:06
